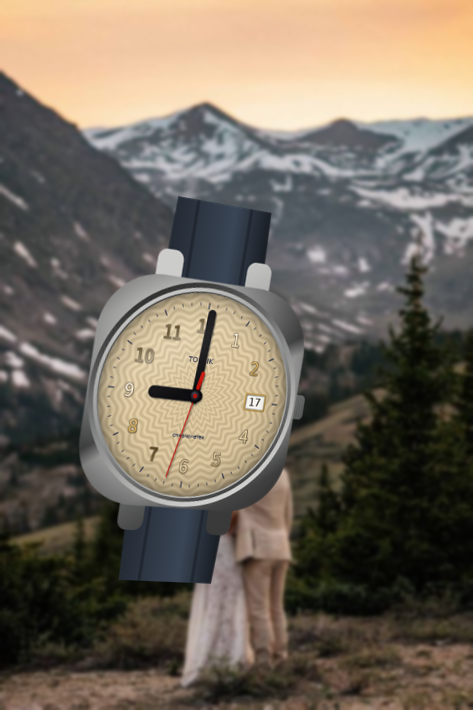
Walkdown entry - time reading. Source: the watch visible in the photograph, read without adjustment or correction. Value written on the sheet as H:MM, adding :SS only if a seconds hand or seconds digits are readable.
9:00:32
